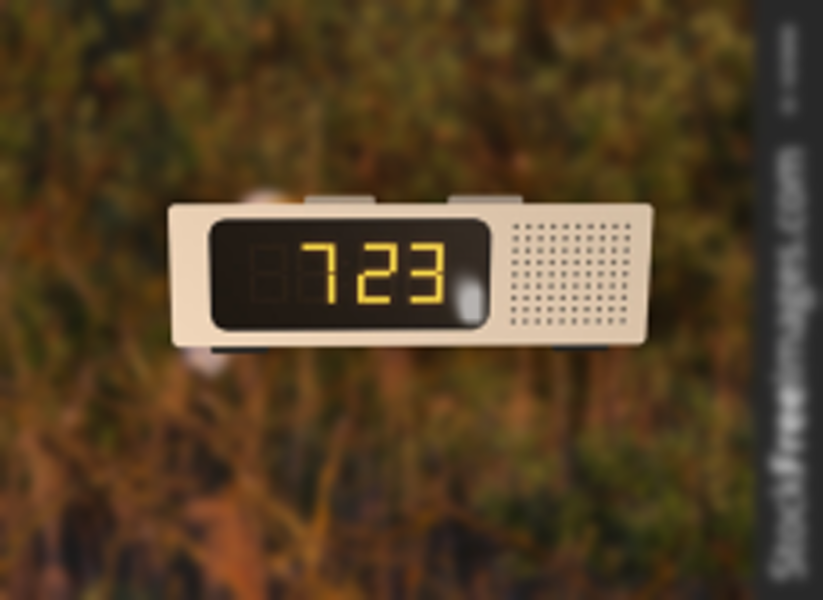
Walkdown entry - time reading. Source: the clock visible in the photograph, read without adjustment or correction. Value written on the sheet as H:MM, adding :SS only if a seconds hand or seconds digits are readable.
7:23
